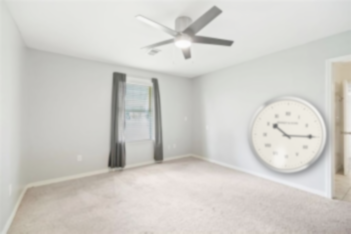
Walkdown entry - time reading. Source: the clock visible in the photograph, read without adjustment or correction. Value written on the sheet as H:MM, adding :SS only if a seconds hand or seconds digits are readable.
10:15
